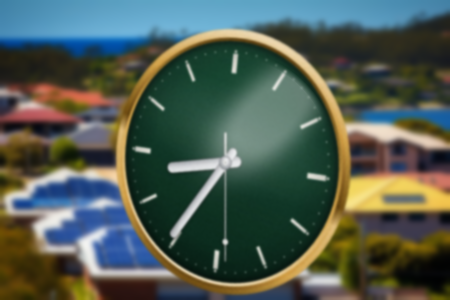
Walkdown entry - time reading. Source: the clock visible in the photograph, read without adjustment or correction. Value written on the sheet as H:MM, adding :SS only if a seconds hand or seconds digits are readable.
8:35:29
